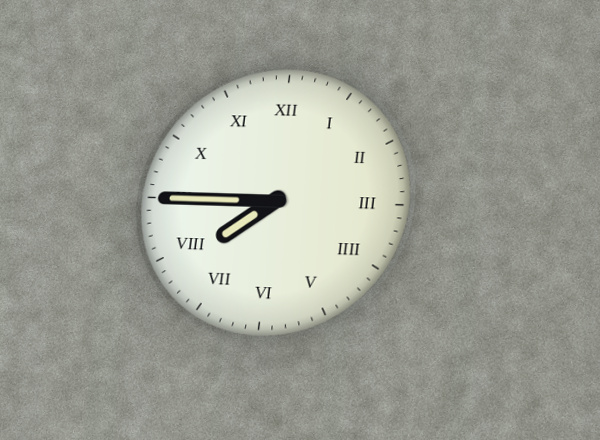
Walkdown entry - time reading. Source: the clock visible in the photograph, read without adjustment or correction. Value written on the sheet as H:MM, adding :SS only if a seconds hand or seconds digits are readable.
7:45
